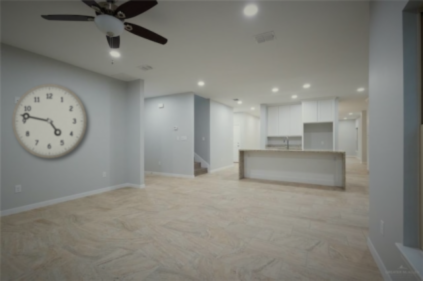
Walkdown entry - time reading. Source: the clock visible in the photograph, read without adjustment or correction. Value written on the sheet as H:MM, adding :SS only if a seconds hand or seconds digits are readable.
4:47
